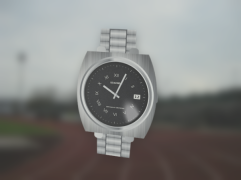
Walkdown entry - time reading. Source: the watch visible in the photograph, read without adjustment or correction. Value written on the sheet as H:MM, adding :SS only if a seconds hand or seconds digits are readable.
10:04
